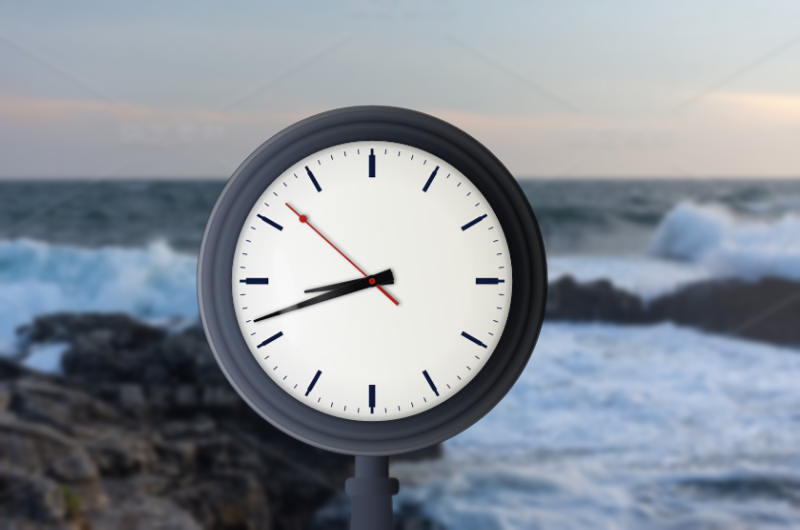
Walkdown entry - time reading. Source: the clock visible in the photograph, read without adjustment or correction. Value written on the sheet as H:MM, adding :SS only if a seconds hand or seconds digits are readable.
8:41:52
